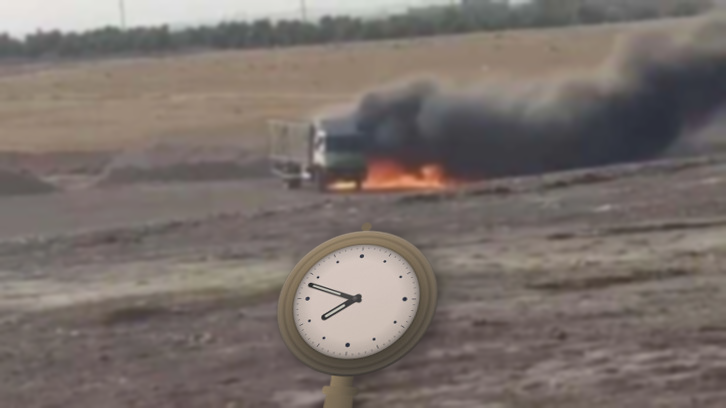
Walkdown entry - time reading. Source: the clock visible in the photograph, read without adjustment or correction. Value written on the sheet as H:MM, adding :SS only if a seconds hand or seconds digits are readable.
7:48
